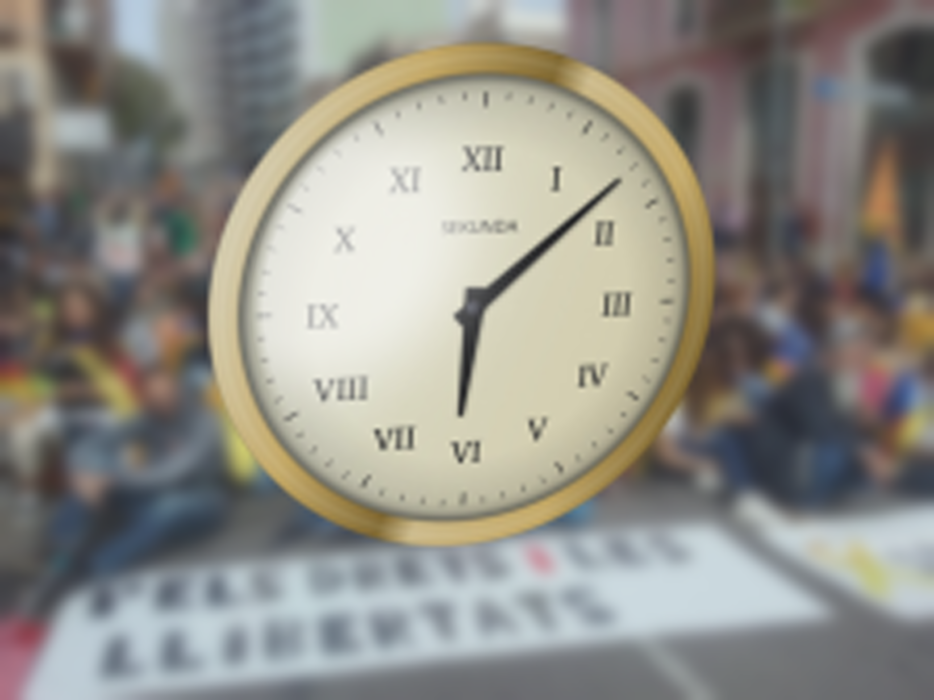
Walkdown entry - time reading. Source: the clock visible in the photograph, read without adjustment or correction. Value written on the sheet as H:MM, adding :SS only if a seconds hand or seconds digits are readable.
6:08
